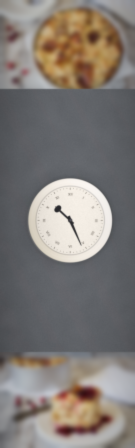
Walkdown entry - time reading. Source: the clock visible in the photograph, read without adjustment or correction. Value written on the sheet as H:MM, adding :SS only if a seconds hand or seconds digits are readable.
10:26
